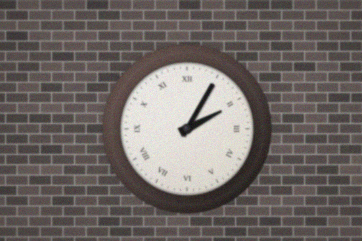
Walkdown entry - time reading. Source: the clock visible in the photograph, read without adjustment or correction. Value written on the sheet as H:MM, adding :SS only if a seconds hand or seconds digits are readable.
2:05
